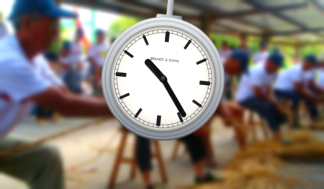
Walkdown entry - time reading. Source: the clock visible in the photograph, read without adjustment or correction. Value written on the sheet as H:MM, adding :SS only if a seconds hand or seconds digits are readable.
10:24
